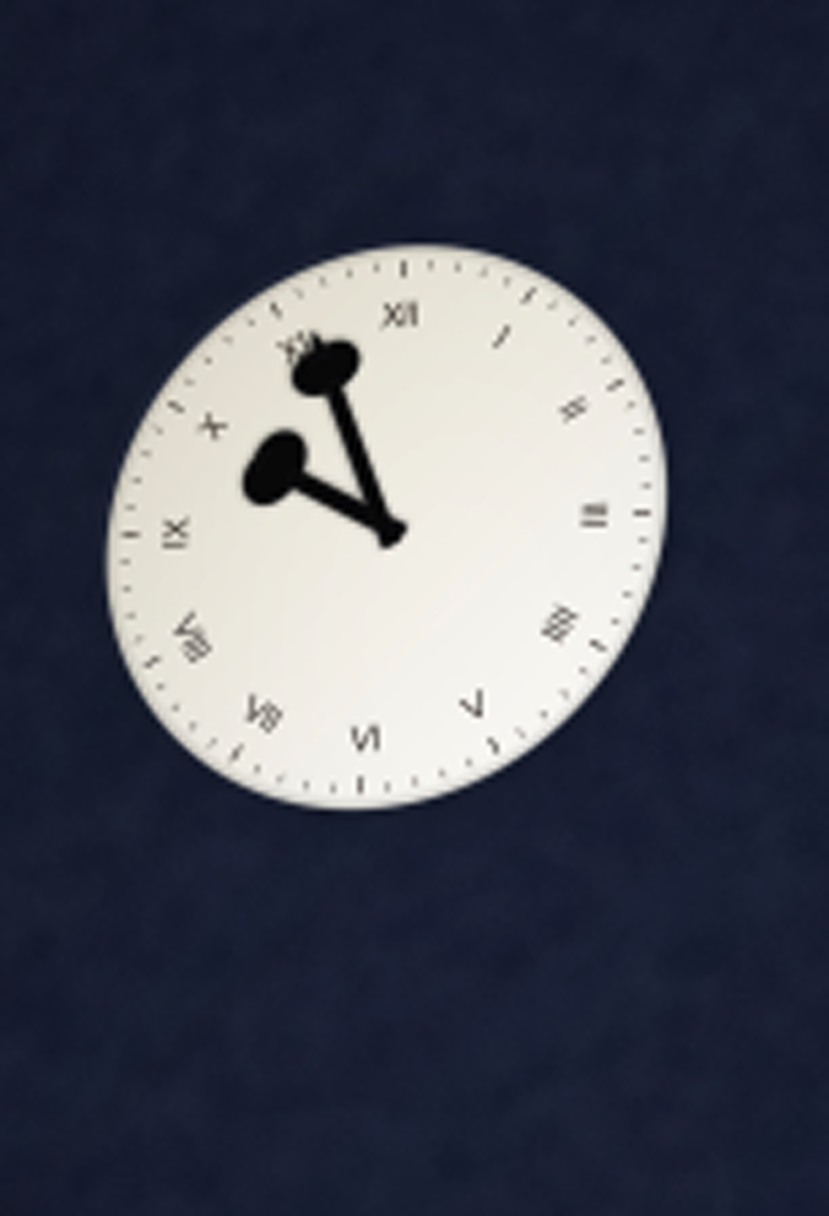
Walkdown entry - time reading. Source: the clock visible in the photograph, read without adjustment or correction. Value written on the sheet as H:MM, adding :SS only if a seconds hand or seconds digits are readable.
9:56
